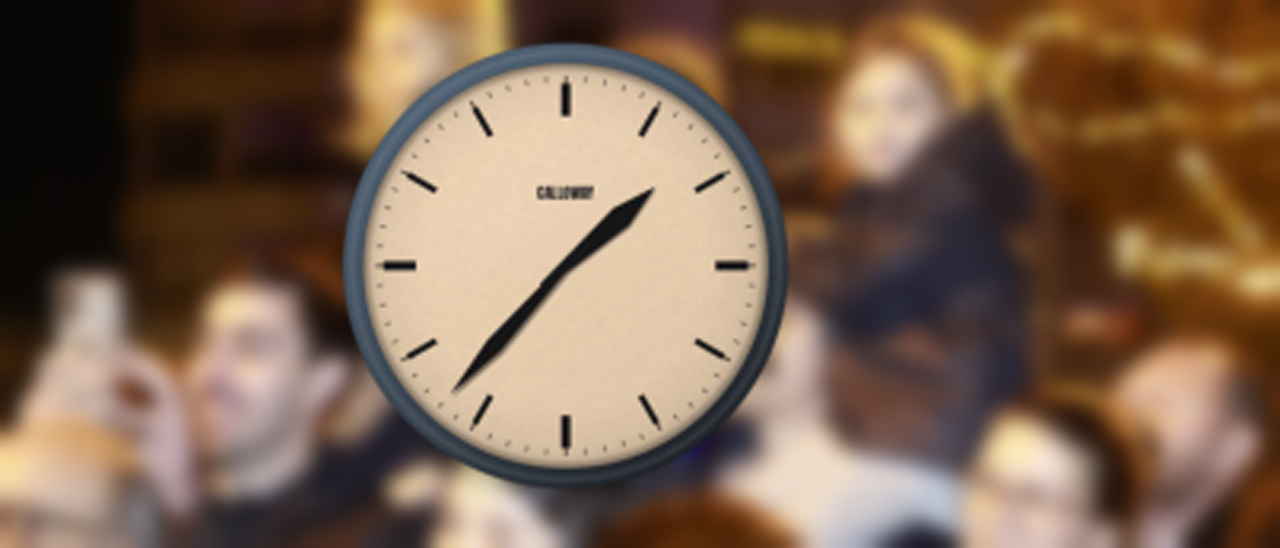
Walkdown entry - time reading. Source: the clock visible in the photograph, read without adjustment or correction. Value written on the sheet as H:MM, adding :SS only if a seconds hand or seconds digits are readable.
1:37
